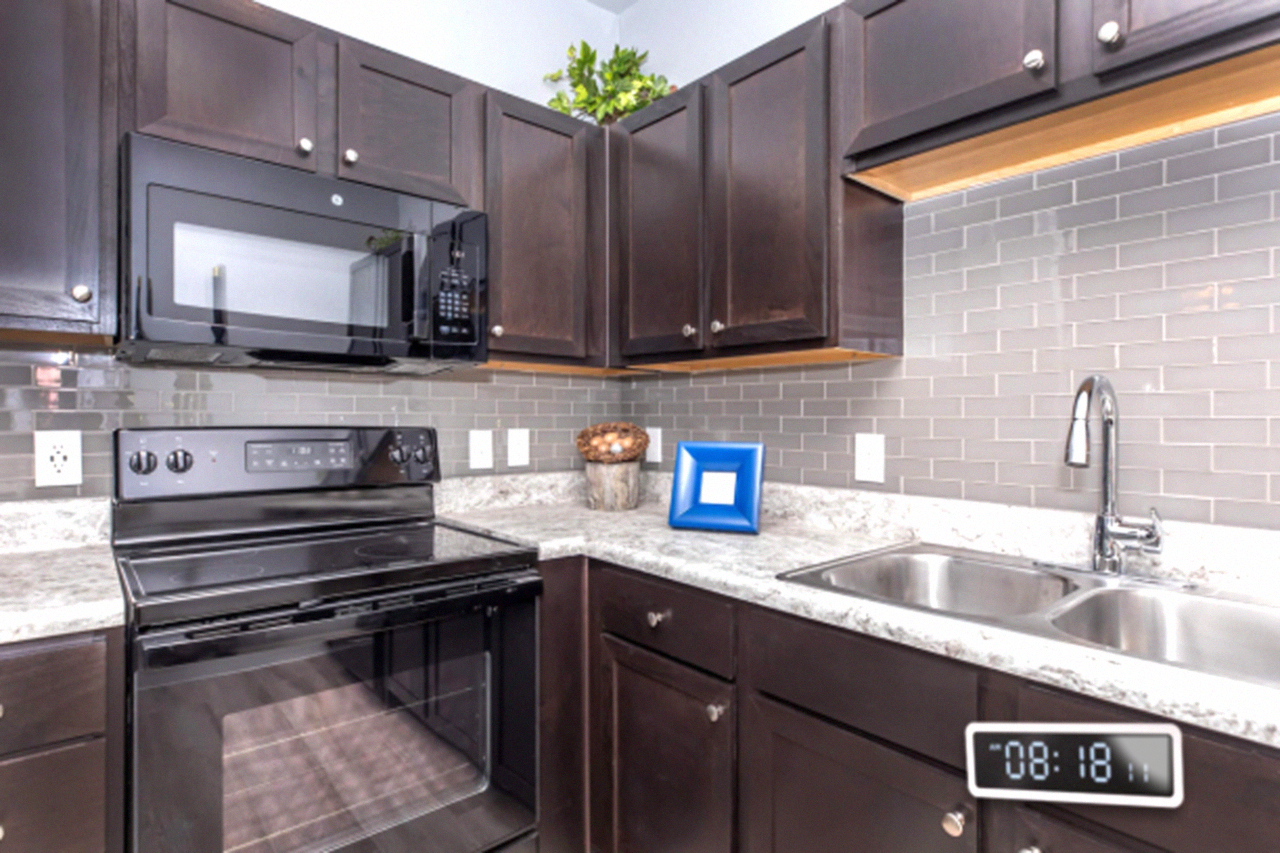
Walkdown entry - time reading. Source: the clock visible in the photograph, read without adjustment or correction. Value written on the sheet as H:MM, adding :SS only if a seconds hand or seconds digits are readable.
8:18:11
